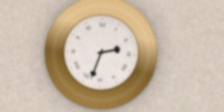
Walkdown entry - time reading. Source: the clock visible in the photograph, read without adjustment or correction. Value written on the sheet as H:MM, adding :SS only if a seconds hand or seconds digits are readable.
2:33
